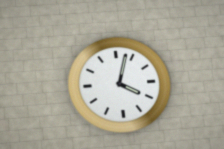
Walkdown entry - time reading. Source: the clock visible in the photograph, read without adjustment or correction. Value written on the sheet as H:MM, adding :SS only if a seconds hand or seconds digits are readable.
4:03
